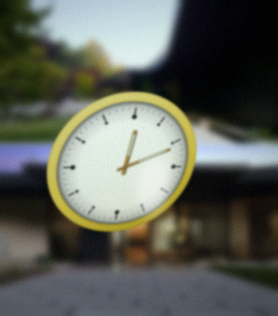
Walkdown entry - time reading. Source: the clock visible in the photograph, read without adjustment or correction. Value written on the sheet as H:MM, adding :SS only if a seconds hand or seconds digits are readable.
12:11
